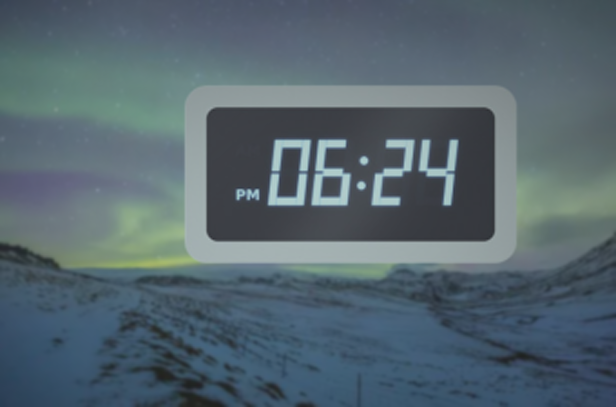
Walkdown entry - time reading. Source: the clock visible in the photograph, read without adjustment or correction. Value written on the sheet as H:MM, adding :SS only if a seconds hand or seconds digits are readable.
6:24
